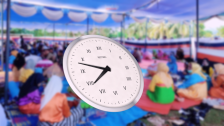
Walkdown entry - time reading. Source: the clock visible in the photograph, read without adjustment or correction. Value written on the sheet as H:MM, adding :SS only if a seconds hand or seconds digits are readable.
7:48
